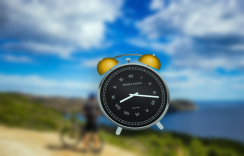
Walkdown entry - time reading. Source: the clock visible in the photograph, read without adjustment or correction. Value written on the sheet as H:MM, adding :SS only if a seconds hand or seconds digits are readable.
8:17
